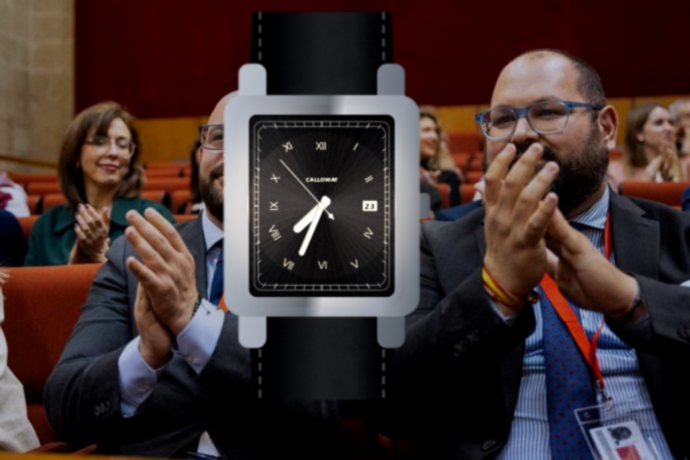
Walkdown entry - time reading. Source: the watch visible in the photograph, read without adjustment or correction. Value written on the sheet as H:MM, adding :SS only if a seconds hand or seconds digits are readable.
7:33:53
